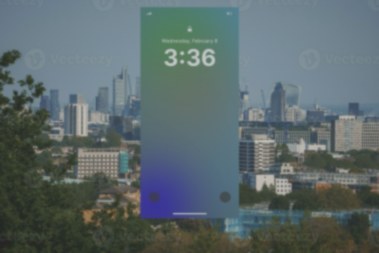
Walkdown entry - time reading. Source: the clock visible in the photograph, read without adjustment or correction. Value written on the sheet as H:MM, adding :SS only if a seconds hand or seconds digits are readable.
3:36
